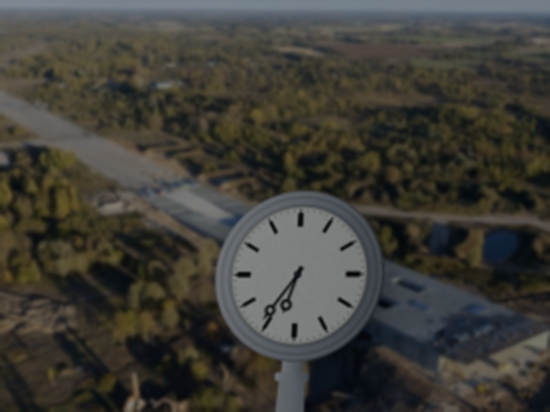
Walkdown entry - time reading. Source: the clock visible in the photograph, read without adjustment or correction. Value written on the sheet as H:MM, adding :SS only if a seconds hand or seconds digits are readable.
6:36
